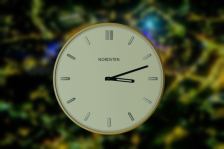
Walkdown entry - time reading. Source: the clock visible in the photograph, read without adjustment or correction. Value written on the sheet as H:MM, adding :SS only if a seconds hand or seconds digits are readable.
3:12
